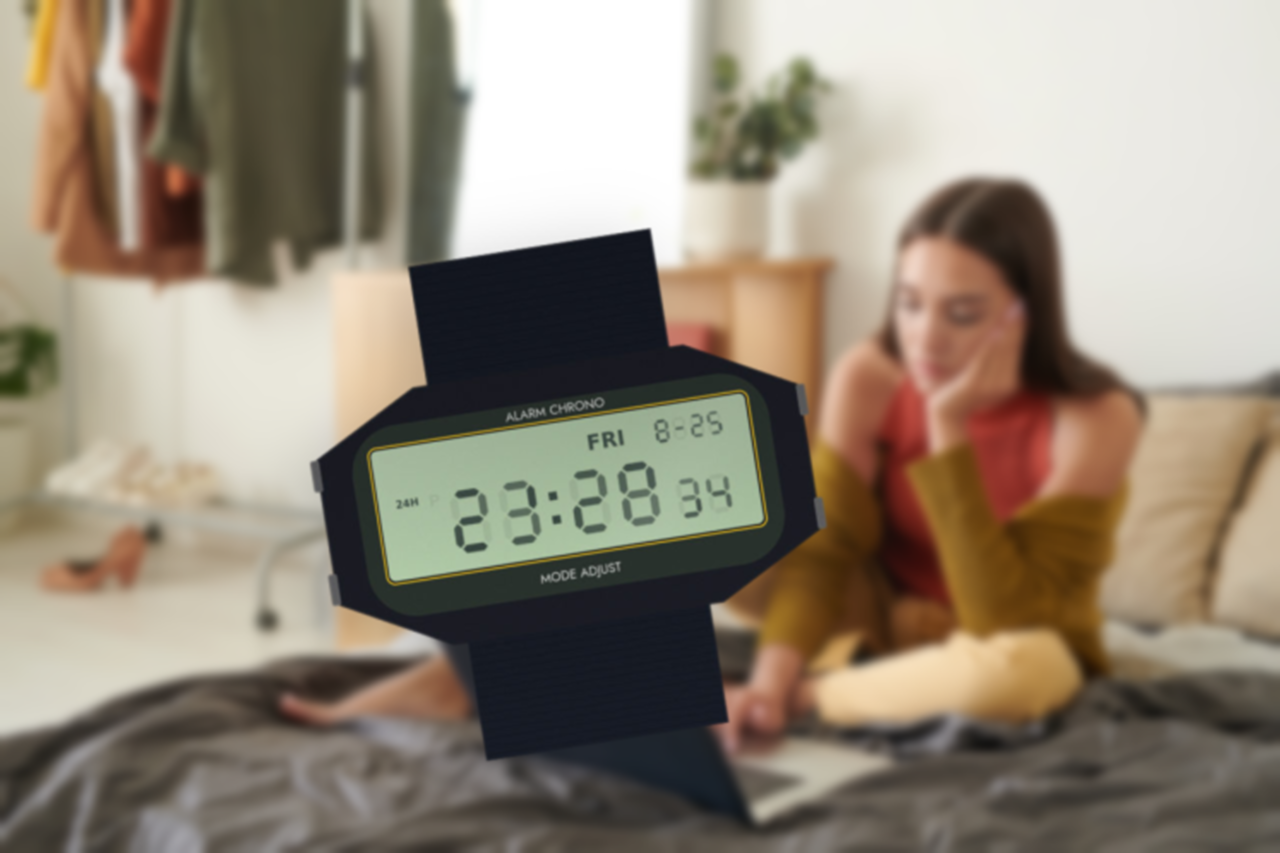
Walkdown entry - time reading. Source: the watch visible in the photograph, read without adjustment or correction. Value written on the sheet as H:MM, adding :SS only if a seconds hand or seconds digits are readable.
23:28:34
